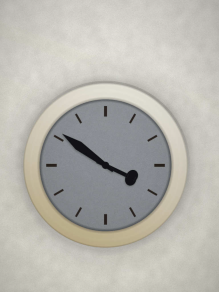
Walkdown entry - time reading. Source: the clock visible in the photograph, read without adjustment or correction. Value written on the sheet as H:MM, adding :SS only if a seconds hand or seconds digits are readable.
3:51
